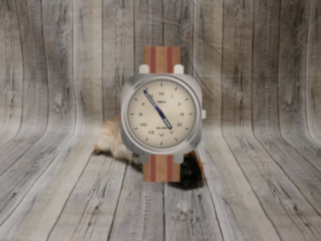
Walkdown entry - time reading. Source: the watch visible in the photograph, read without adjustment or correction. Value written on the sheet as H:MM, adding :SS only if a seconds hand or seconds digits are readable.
4:54
